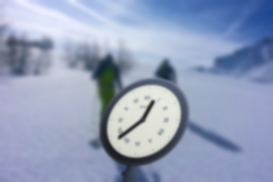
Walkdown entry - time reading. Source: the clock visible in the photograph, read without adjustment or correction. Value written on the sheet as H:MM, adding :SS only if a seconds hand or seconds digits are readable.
12:38
